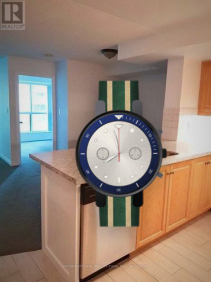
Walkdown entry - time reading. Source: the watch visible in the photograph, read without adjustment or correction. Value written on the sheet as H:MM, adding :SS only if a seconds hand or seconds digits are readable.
7:58
